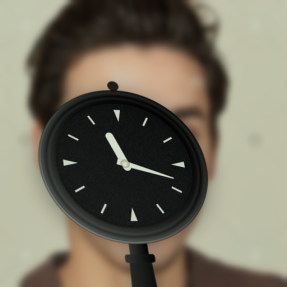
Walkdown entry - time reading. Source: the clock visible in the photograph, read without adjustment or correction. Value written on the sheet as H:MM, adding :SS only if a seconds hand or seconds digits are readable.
11:18
